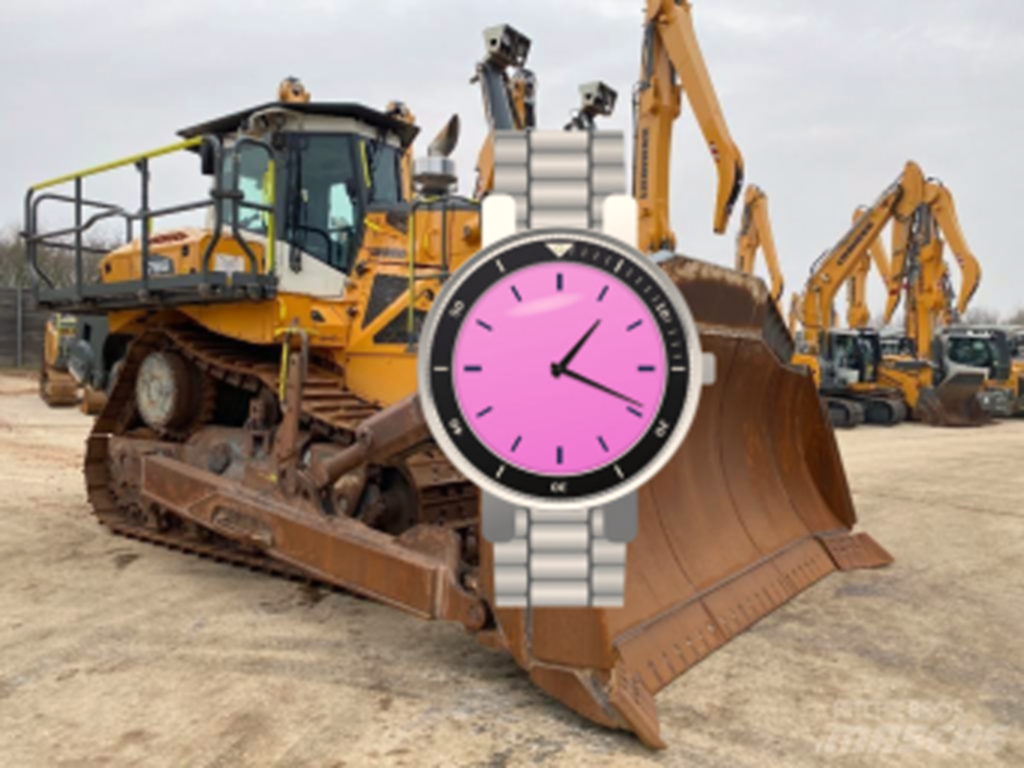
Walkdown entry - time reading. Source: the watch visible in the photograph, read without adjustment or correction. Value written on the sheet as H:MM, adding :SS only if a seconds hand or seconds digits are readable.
1:19
